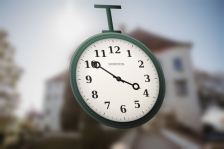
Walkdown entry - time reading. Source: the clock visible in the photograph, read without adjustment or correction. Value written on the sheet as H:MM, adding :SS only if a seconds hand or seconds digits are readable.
3:51
